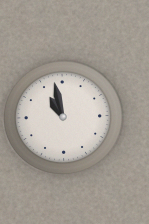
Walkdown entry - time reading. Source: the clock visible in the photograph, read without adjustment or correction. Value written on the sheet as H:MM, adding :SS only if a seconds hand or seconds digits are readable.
10:58
